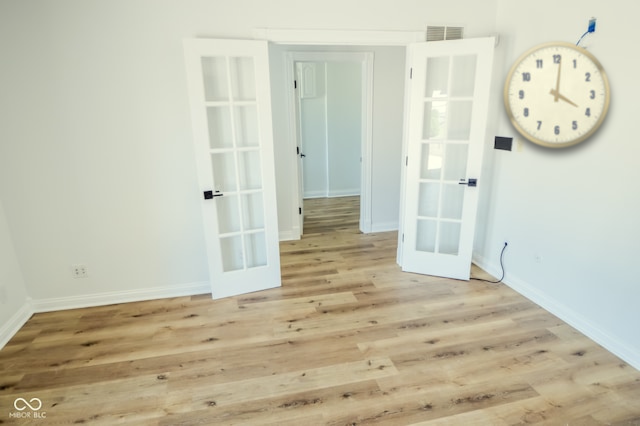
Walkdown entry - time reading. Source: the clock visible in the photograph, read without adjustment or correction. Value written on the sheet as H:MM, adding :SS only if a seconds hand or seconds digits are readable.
4:01
